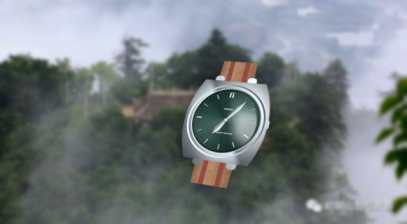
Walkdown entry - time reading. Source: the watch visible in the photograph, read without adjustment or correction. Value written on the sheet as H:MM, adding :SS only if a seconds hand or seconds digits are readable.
7:06
